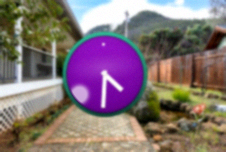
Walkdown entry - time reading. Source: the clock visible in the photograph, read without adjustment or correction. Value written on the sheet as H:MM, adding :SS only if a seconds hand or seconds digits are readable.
4:31
